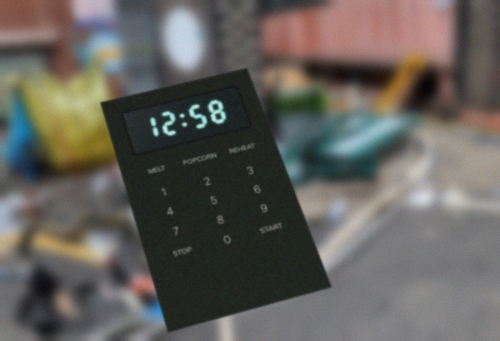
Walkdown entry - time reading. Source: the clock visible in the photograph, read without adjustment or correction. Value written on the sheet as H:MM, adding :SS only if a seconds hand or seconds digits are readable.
12:58
